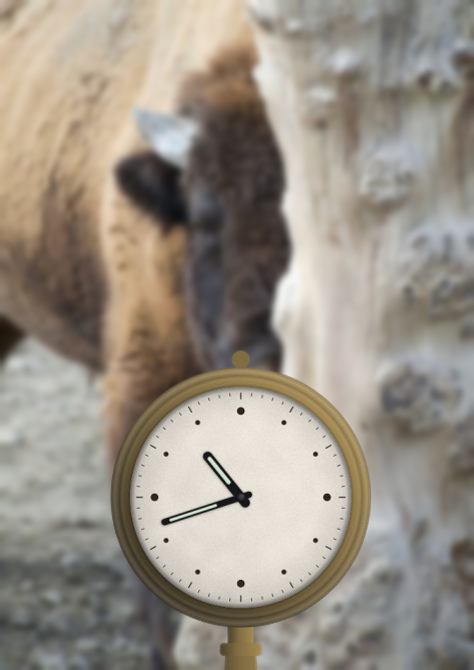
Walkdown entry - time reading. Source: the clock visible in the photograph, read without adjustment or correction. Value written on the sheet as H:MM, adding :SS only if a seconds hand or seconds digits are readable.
10:42
